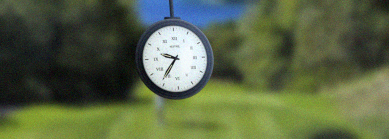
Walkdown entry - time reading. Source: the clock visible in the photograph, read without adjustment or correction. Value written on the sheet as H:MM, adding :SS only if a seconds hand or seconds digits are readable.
9:36
